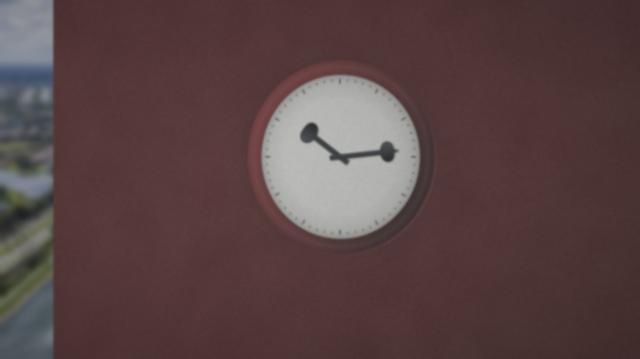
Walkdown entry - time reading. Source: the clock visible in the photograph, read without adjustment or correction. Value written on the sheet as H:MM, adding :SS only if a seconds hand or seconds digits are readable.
10:14
